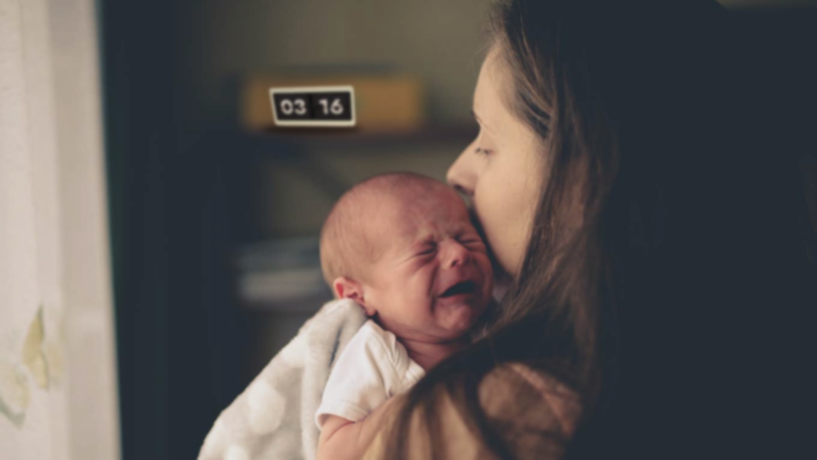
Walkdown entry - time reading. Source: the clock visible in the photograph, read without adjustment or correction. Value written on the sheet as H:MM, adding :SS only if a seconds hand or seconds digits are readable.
3:16
